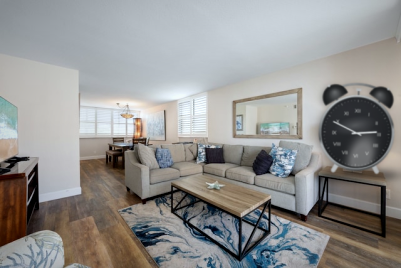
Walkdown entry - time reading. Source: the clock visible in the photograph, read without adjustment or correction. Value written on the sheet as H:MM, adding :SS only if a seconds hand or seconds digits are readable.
2:49
